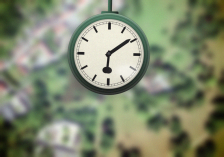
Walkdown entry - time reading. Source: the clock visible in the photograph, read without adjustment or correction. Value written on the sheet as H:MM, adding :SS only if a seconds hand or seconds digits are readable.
6:09
